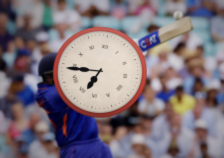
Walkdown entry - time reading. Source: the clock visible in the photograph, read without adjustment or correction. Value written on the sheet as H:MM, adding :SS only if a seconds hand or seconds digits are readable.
6:44
